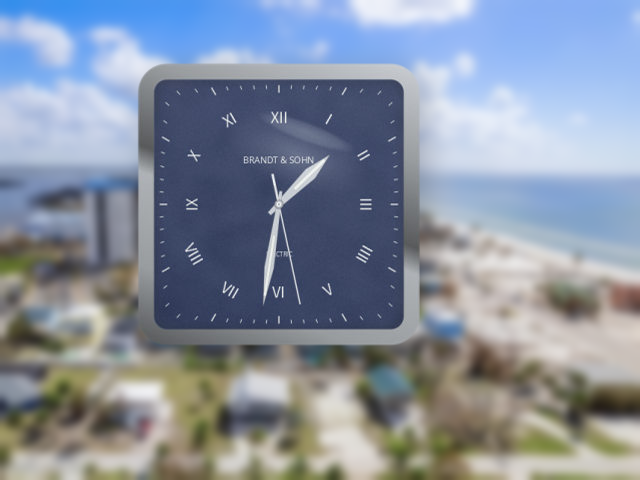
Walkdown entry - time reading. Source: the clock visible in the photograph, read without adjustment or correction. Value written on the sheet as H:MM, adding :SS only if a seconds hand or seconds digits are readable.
1:31:28
